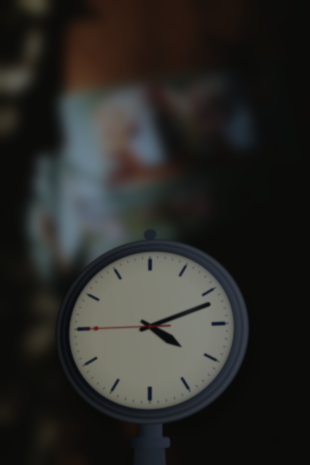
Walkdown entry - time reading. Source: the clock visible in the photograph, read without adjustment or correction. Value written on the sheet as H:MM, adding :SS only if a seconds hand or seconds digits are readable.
4:11:45
